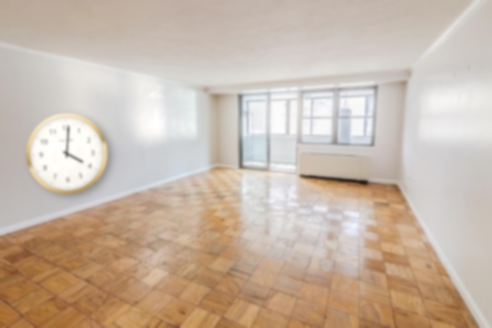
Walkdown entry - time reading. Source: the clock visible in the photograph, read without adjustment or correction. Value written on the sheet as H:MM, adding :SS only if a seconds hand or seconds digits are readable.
4:01
